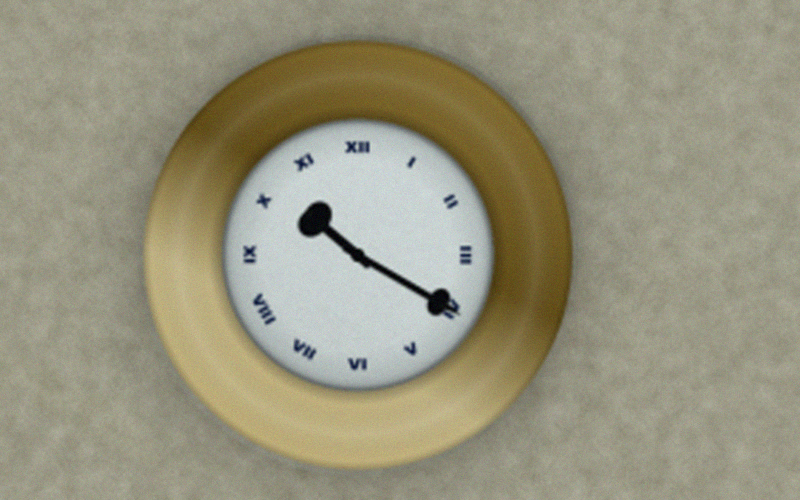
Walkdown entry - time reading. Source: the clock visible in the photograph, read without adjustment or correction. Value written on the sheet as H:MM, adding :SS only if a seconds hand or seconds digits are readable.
10:20
